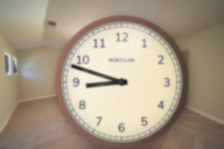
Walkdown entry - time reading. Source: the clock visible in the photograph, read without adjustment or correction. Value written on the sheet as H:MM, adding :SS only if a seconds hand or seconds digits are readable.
8:48
